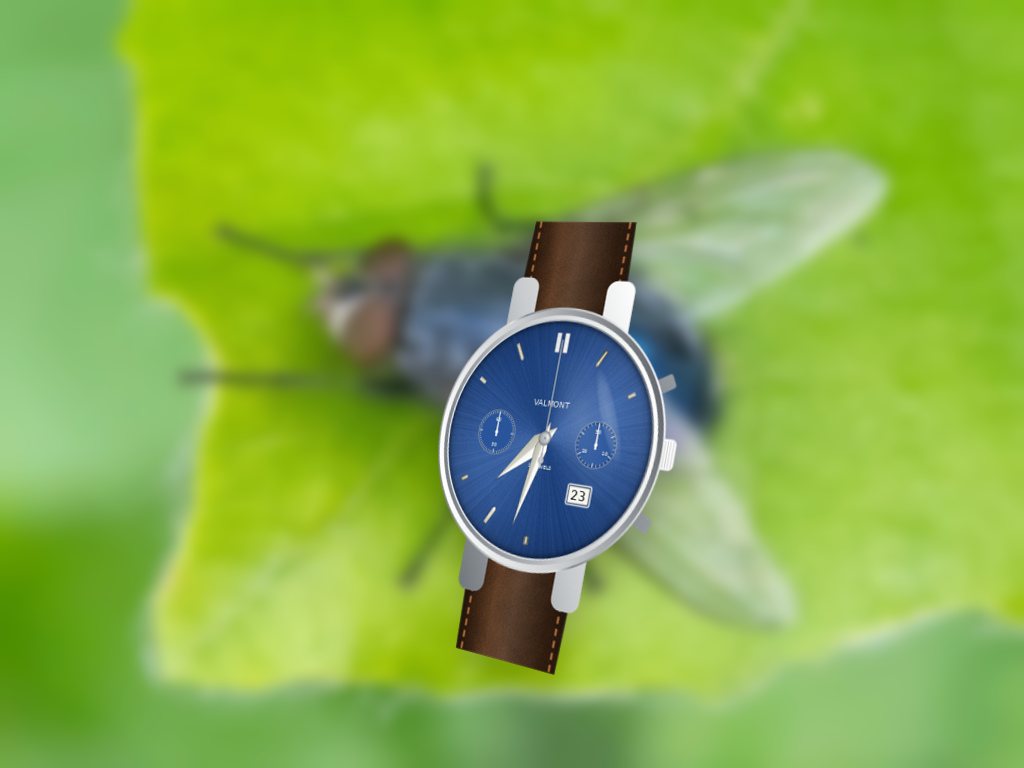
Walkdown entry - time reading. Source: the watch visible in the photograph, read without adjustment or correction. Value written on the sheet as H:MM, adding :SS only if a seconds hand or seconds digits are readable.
7:32
